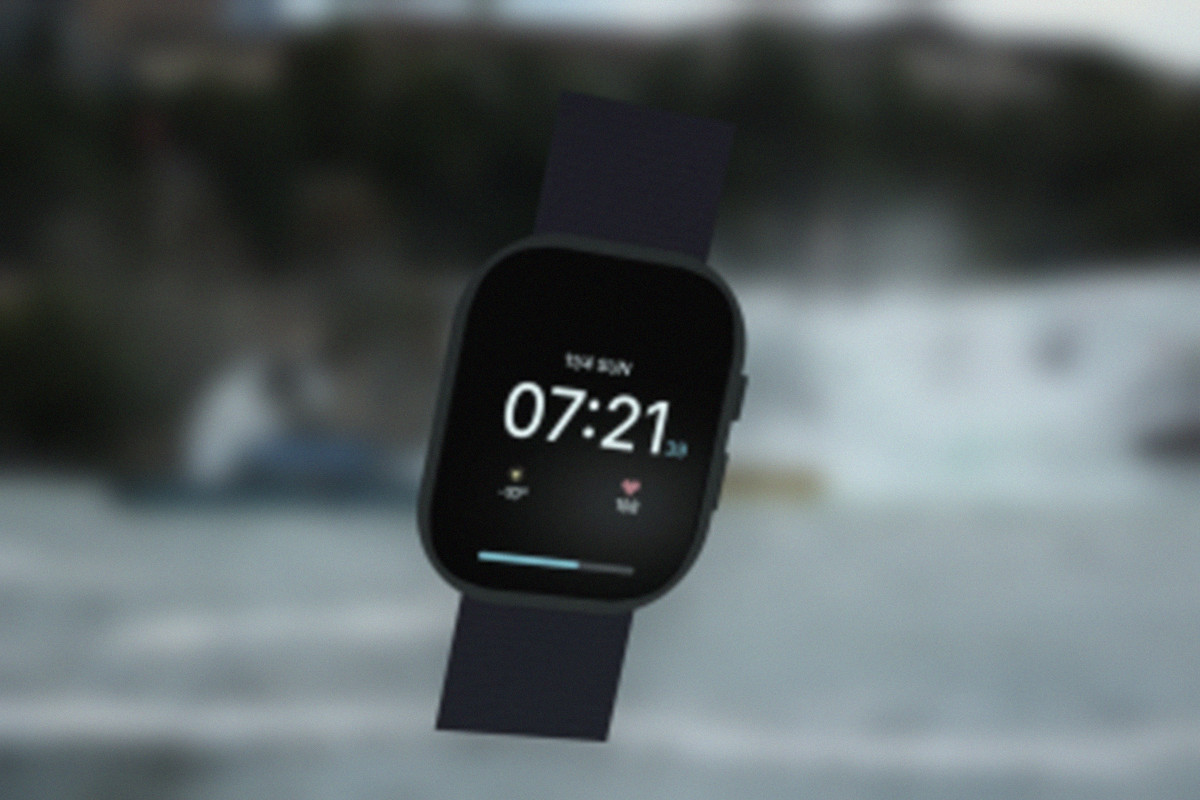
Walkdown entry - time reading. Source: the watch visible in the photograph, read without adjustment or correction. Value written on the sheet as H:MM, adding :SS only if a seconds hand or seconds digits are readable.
7:21
